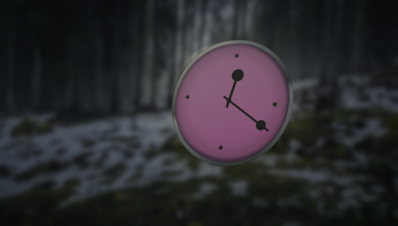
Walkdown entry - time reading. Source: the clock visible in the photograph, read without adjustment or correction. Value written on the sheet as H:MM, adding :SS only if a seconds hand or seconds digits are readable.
12:20
